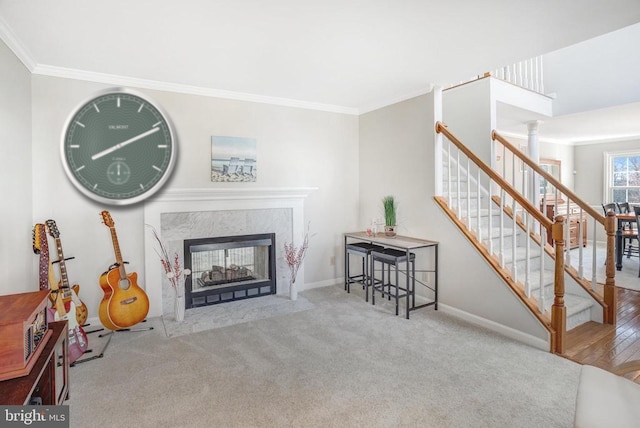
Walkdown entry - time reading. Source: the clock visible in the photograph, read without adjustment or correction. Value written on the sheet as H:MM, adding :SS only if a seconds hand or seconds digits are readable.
8:11
